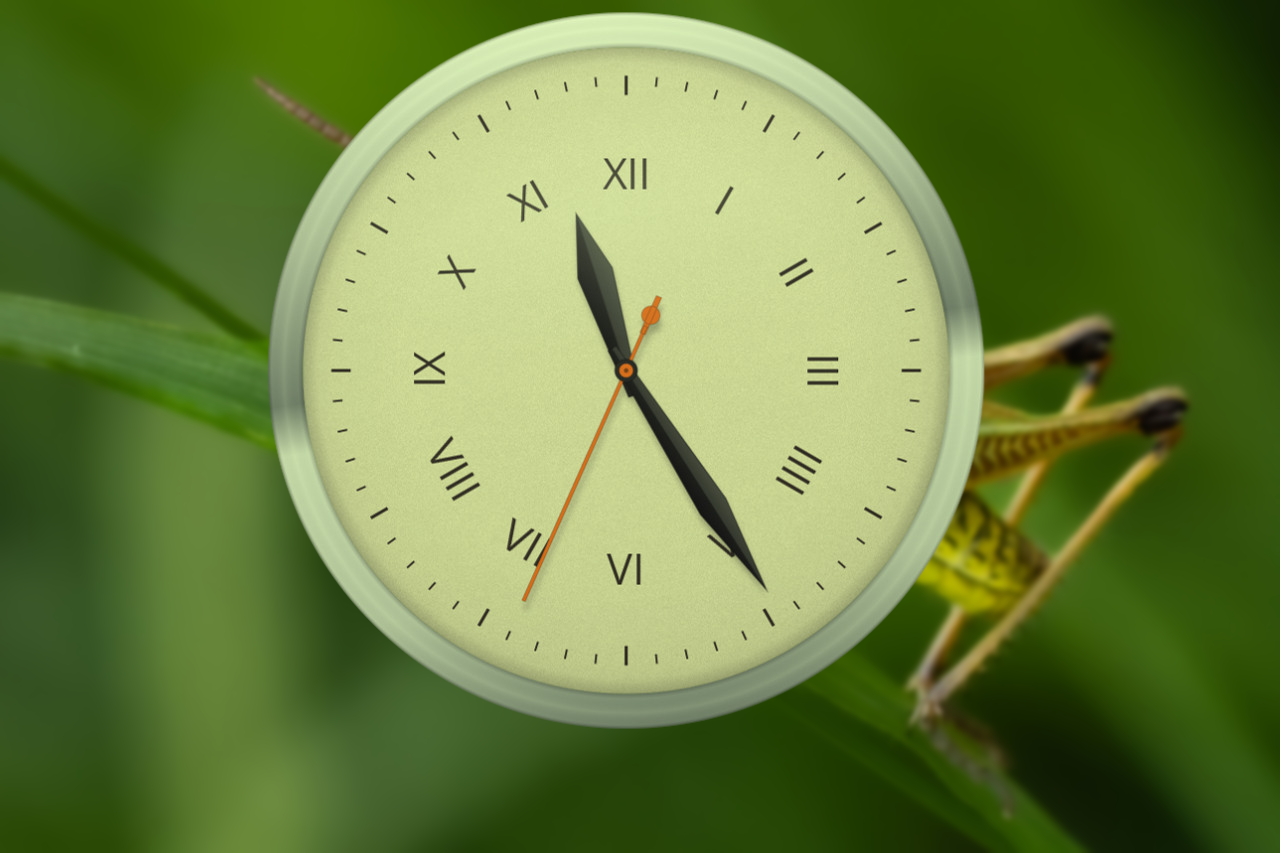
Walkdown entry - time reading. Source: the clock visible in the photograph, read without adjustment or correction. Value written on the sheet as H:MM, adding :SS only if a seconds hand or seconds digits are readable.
11:24:34
